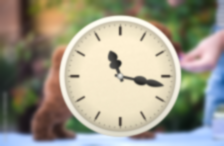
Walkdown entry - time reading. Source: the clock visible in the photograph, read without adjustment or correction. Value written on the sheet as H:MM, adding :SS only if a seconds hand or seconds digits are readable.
11:17
